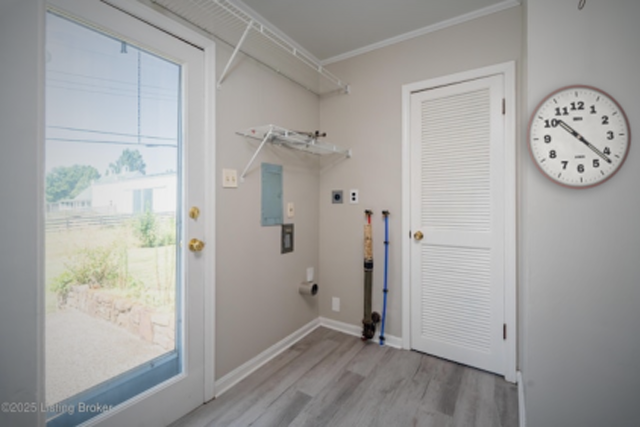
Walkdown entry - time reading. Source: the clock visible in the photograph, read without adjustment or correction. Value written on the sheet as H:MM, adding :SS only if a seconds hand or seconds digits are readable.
10:22
